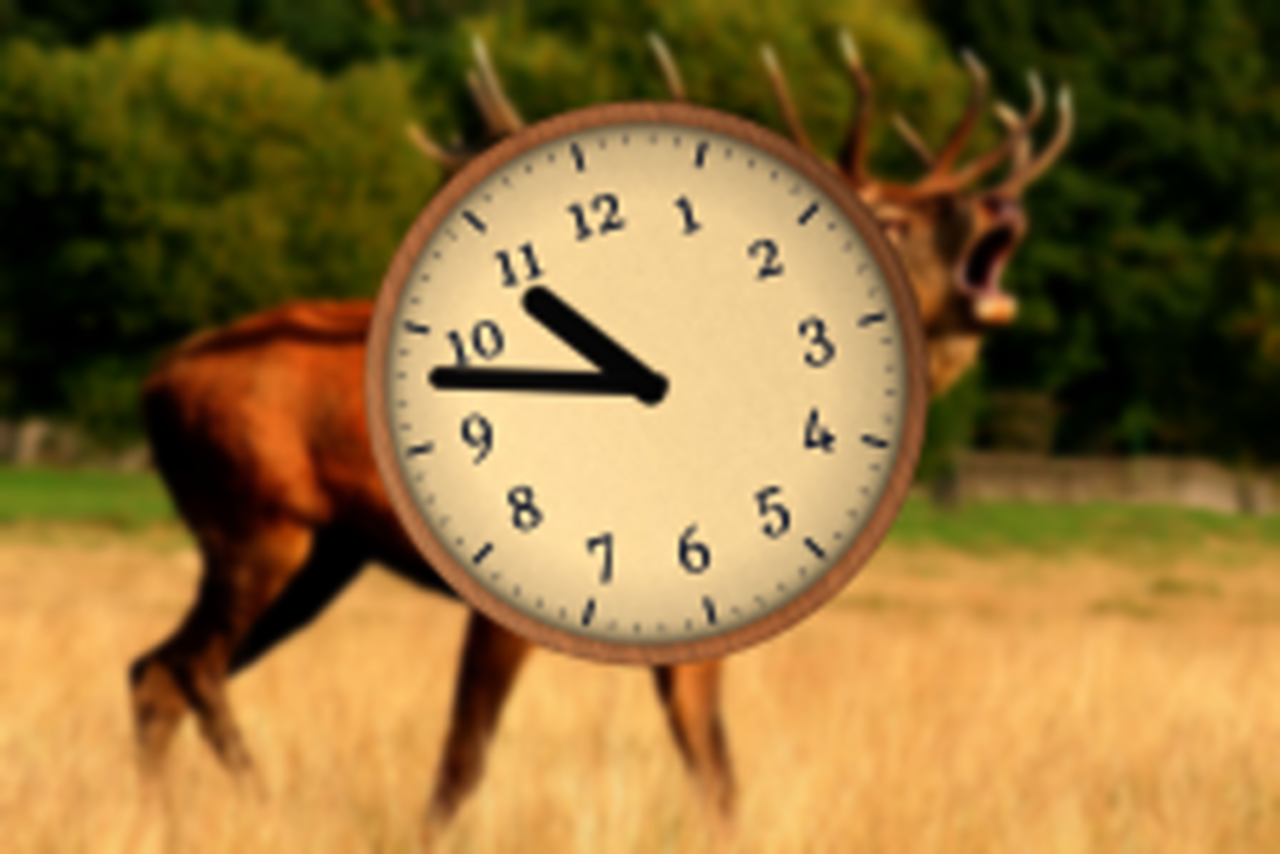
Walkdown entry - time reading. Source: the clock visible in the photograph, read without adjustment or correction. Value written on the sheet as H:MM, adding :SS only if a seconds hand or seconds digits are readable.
10:48
